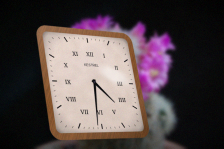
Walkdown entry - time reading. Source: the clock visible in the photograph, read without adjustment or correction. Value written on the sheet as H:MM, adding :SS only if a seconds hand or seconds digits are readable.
4:31
